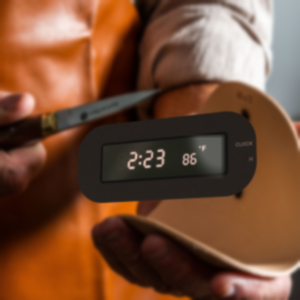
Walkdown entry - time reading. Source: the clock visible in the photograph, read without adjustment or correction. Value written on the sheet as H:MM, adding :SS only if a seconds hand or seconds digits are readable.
2:23
